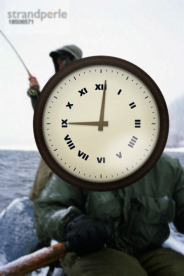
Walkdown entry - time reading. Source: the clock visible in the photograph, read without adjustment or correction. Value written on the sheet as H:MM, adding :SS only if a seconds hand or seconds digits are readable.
9:01
